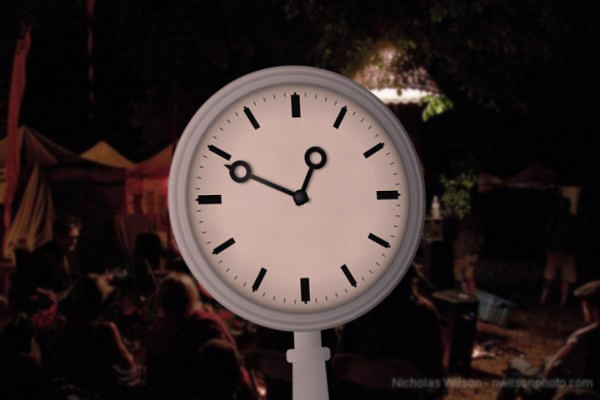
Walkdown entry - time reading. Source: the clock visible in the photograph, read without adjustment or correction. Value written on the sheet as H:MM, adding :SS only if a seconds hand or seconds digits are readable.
12:49
